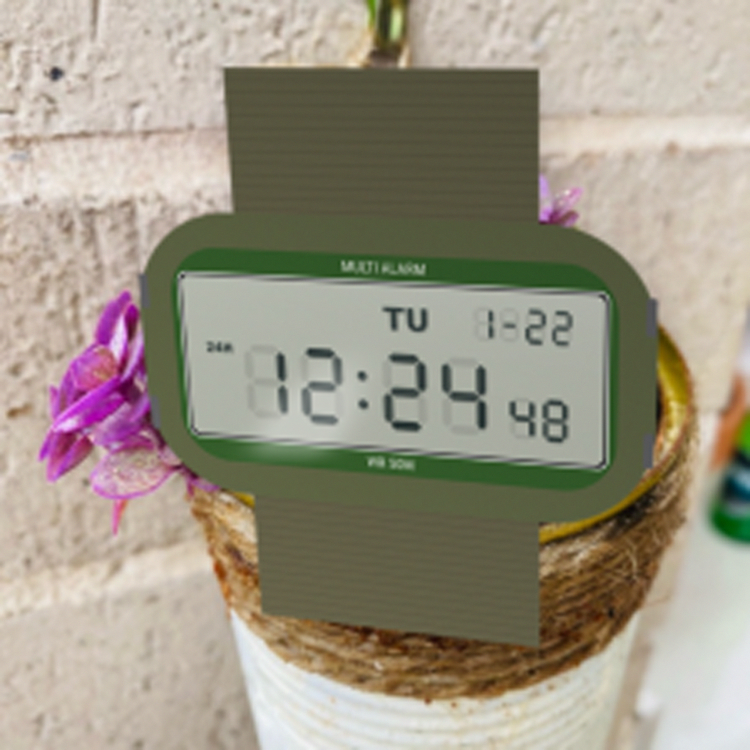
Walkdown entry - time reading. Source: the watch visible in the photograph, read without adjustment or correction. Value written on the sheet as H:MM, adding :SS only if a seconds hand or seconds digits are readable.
12:24:48
